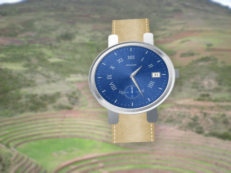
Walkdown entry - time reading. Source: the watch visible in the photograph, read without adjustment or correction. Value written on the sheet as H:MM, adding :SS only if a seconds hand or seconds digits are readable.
1:26
